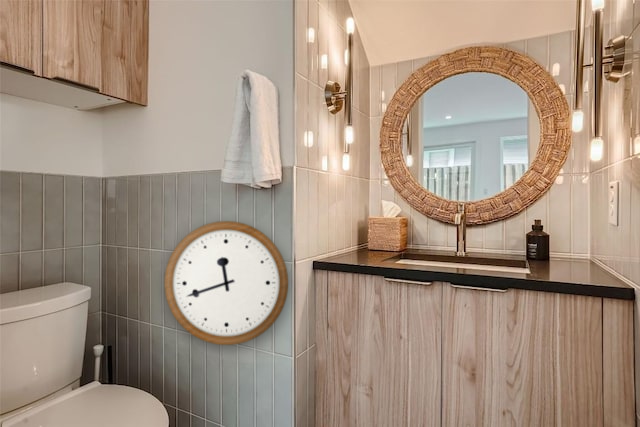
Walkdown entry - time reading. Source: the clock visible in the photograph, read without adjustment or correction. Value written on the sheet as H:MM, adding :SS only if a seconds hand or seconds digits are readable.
11:42
